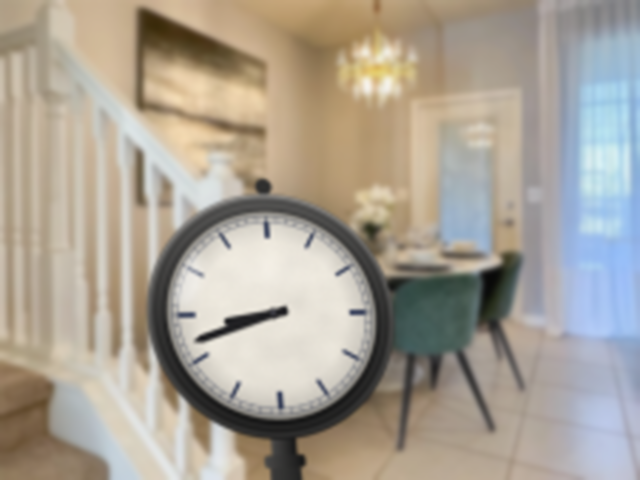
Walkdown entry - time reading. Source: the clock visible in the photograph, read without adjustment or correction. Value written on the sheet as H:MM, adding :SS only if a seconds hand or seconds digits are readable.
8:42
